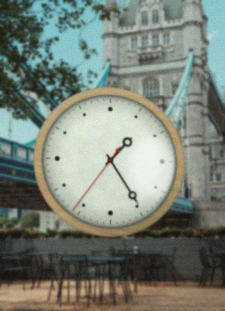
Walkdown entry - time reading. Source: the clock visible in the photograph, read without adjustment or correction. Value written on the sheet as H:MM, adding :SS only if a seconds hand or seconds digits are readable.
1:24:36
